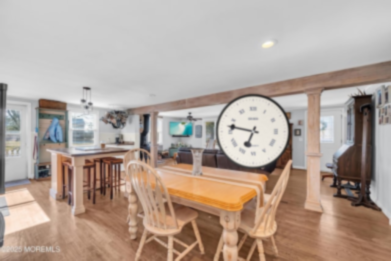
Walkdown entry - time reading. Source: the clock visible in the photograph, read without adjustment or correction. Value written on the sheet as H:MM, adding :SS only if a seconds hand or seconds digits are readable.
6:47
